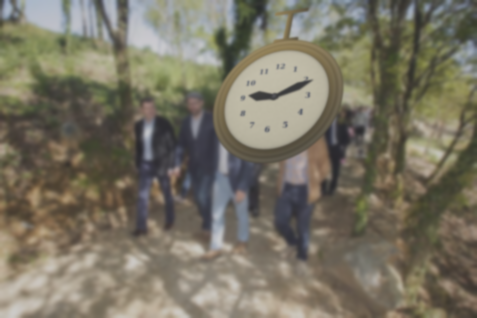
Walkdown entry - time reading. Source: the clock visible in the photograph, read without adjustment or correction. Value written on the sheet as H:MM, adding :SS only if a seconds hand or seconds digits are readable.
9:11
